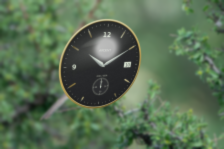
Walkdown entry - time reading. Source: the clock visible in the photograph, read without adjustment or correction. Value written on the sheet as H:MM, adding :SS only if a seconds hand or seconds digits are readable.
10:10
